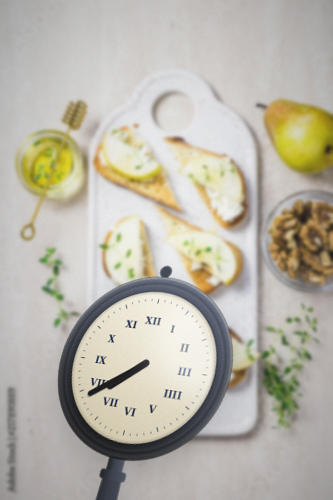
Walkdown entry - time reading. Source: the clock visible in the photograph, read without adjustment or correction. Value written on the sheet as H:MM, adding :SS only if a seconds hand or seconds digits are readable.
7:39
